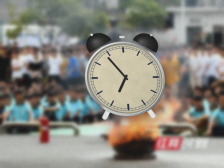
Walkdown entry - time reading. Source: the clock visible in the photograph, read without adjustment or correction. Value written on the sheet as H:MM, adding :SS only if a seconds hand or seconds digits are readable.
6:54
